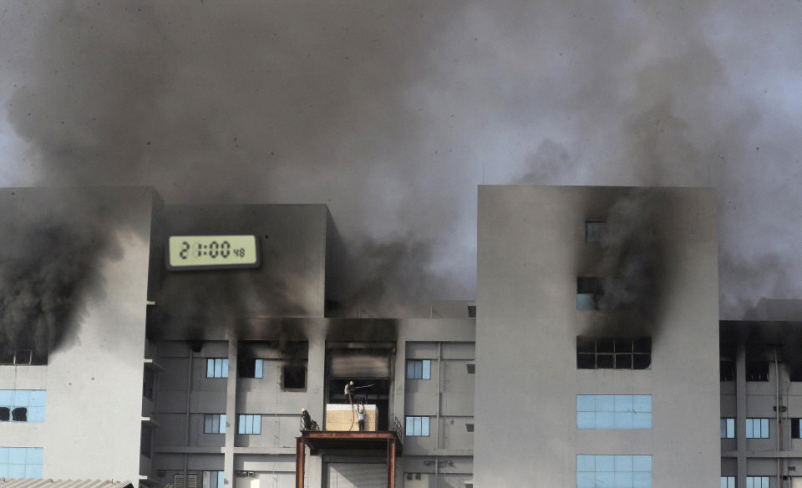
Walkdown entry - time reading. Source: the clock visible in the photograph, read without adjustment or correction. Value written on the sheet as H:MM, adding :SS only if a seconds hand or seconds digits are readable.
21:00:48
